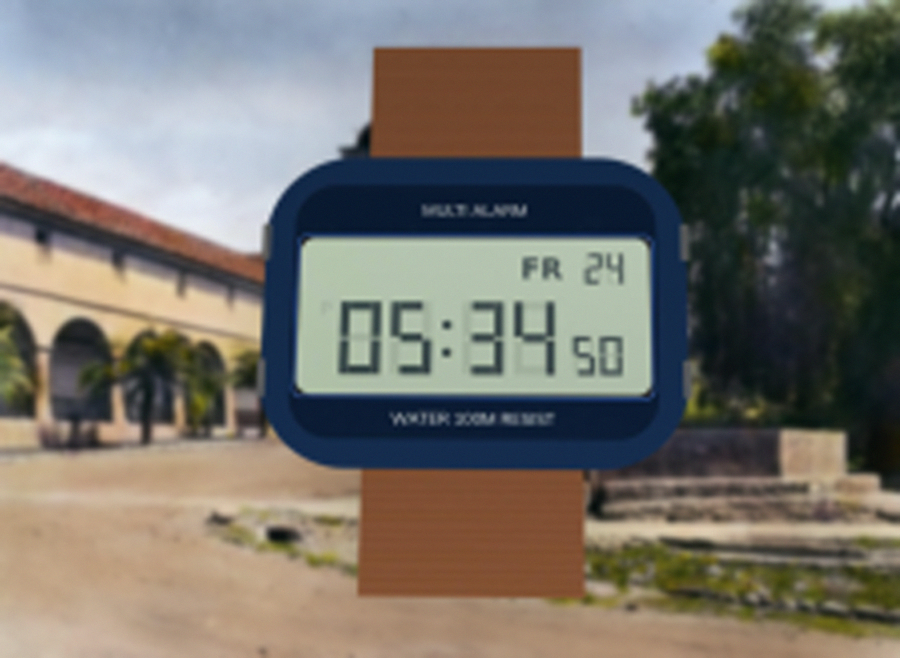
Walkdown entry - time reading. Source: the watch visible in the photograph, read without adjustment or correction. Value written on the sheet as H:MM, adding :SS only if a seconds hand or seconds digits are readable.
5:34:50
